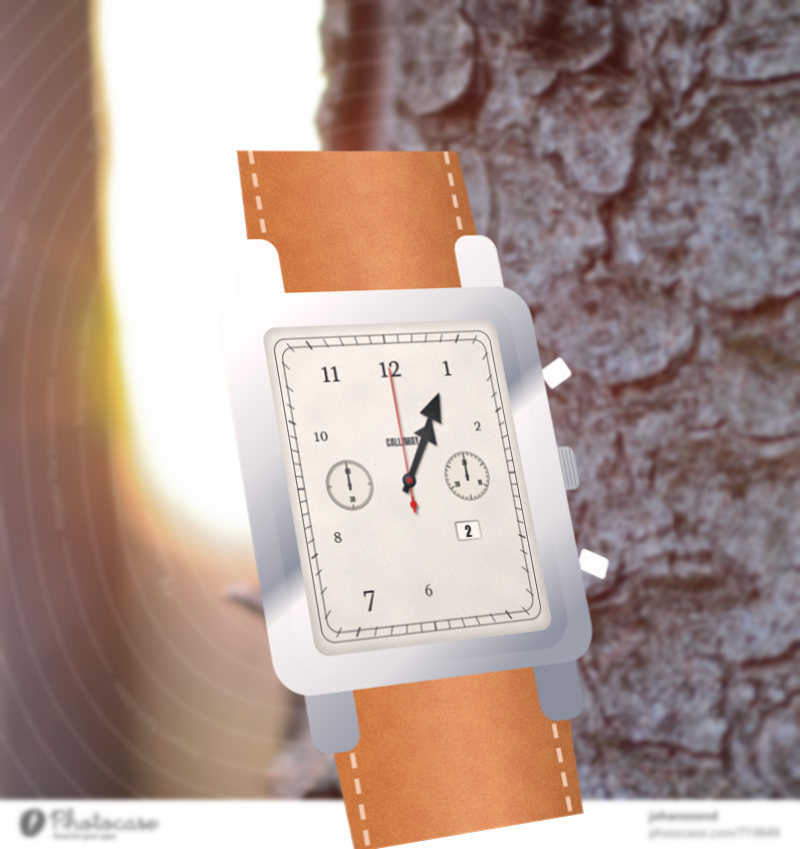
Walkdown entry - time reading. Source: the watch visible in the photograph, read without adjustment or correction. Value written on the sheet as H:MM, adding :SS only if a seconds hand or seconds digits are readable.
1:05
